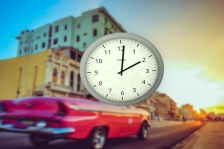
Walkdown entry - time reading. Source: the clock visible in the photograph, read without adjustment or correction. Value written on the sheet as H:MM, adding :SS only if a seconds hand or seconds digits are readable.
2:01
